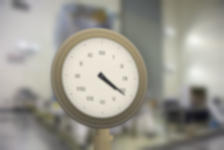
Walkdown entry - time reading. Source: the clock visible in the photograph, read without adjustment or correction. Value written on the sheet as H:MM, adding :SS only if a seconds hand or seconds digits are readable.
4:21
